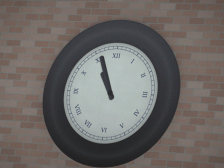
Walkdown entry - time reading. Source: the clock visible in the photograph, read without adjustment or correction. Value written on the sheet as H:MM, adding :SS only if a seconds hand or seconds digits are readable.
10:56
